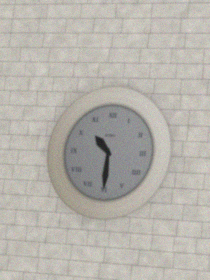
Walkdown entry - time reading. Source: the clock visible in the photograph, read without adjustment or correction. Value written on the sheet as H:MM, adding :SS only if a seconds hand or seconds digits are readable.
10:30
